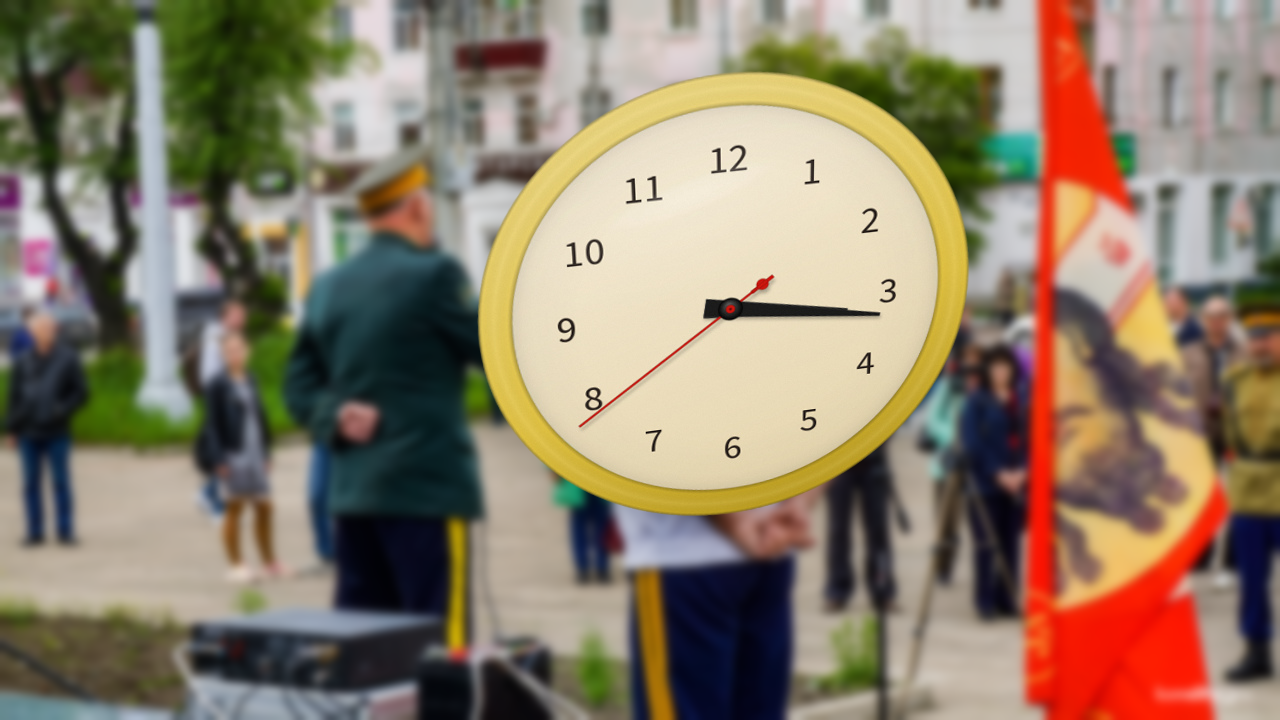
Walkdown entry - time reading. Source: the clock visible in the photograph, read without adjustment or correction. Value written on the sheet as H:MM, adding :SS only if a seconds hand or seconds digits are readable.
3:16:39
